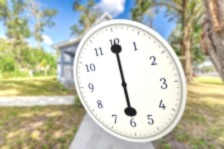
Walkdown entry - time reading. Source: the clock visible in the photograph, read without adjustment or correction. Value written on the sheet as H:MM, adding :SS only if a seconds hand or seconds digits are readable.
6:00
